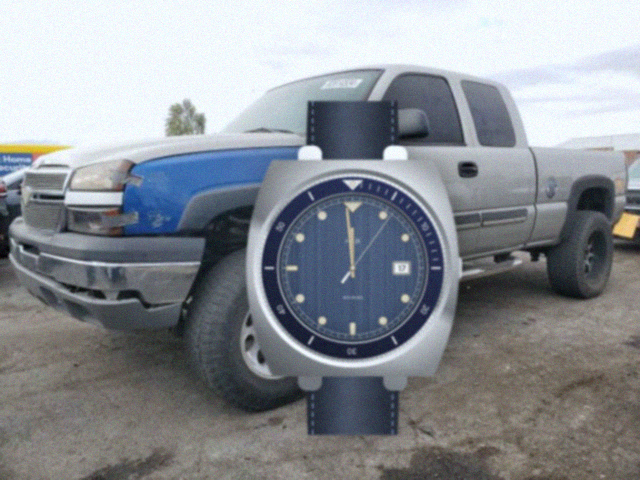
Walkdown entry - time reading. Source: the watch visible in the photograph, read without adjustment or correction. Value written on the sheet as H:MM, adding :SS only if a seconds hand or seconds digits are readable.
11:59:06
